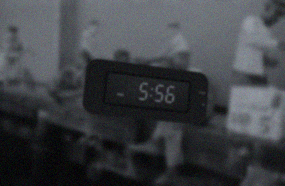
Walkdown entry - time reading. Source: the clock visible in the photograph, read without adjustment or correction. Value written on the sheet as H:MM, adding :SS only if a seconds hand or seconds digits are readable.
5:56
